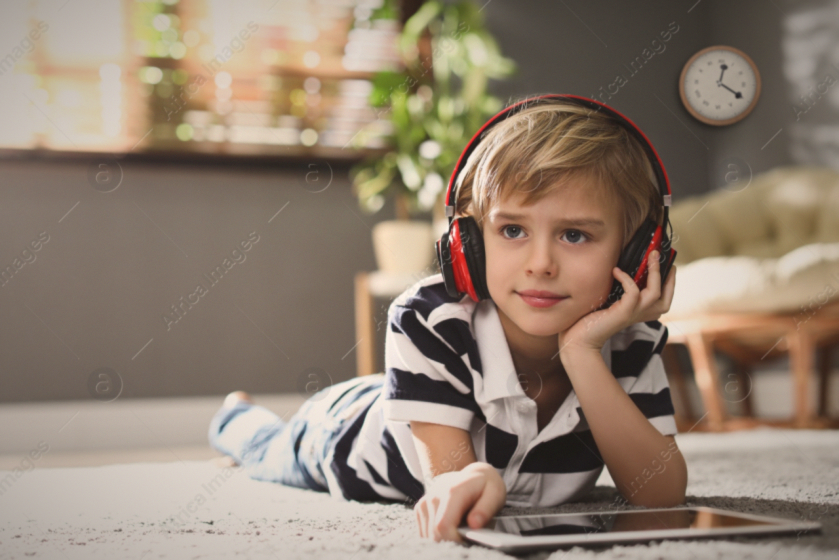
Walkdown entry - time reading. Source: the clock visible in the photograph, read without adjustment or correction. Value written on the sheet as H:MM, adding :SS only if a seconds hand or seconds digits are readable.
12:20
